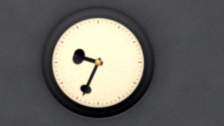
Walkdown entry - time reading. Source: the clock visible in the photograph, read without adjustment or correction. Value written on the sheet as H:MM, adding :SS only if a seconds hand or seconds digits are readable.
9:34
